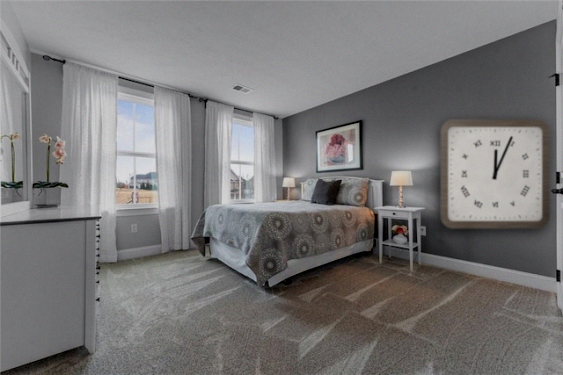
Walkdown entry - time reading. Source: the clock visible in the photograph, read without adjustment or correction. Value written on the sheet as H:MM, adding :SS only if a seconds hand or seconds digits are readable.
12:04
